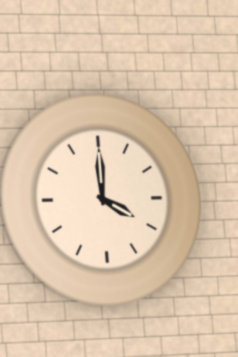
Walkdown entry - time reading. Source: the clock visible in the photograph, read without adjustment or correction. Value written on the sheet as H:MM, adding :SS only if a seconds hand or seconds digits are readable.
4:00
